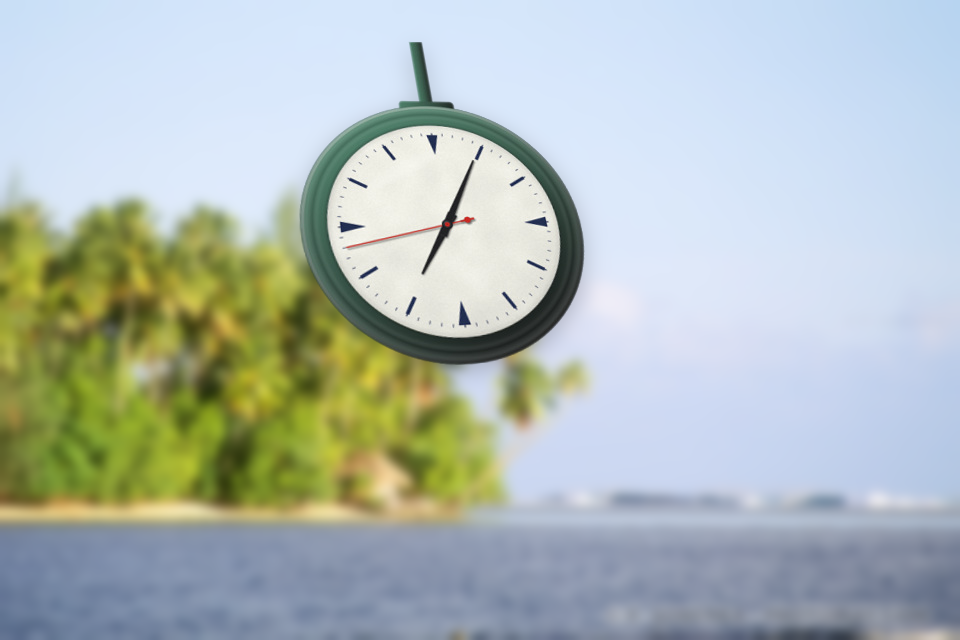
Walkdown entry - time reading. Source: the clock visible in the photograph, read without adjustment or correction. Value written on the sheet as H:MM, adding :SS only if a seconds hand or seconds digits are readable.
7:04:43
